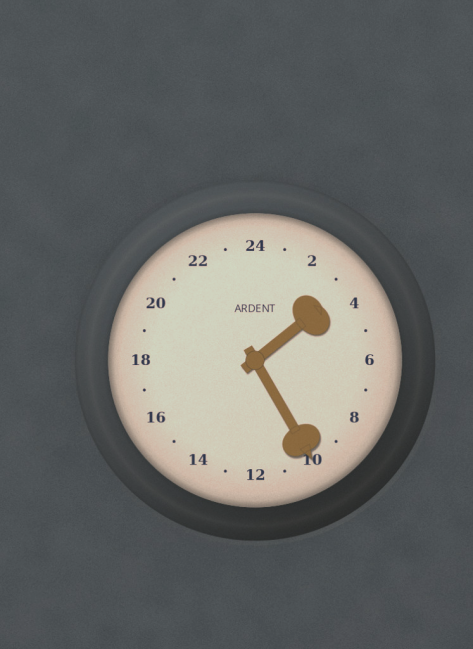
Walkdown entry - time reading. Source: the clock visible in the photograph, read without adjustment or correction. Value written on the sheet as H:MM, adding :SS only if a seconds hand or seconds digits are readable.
3:25
